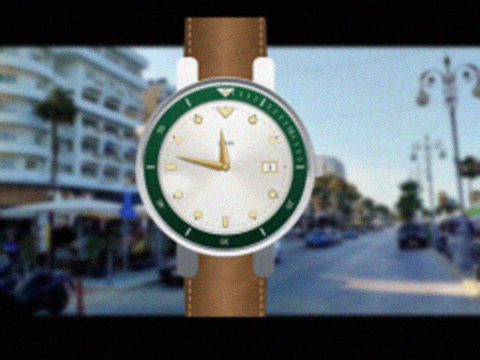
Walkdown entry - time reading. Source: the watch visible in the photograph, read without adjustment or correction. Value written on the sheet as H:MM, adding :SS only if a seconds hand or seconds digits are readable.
11:47
